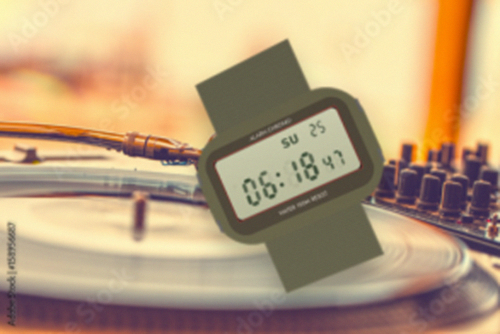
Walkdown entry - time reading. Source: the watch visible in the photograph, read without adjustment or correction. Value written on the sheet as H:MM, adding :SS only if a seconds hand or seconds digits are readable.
6:18:47
